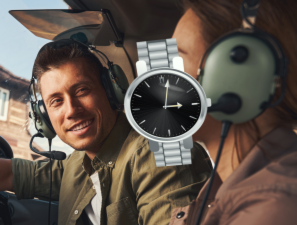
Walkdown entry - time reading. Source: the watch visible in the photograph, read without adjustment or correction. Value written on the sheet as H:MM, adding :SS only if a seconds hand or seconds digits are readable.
3:02
